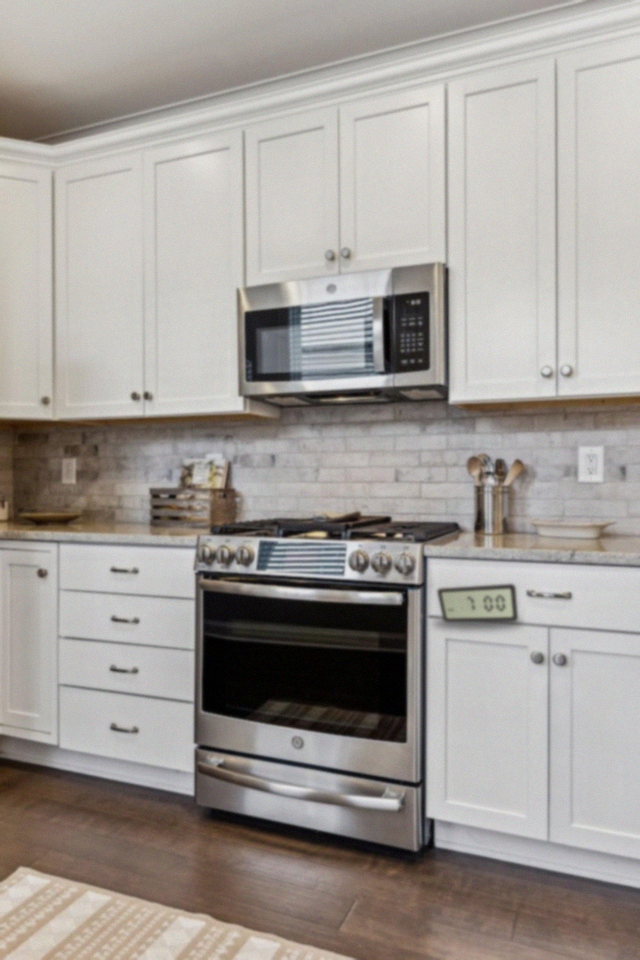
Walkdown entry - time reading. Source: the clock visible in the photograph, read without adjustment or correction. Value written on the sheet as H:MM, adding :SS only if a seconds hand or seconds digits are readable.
7:00
